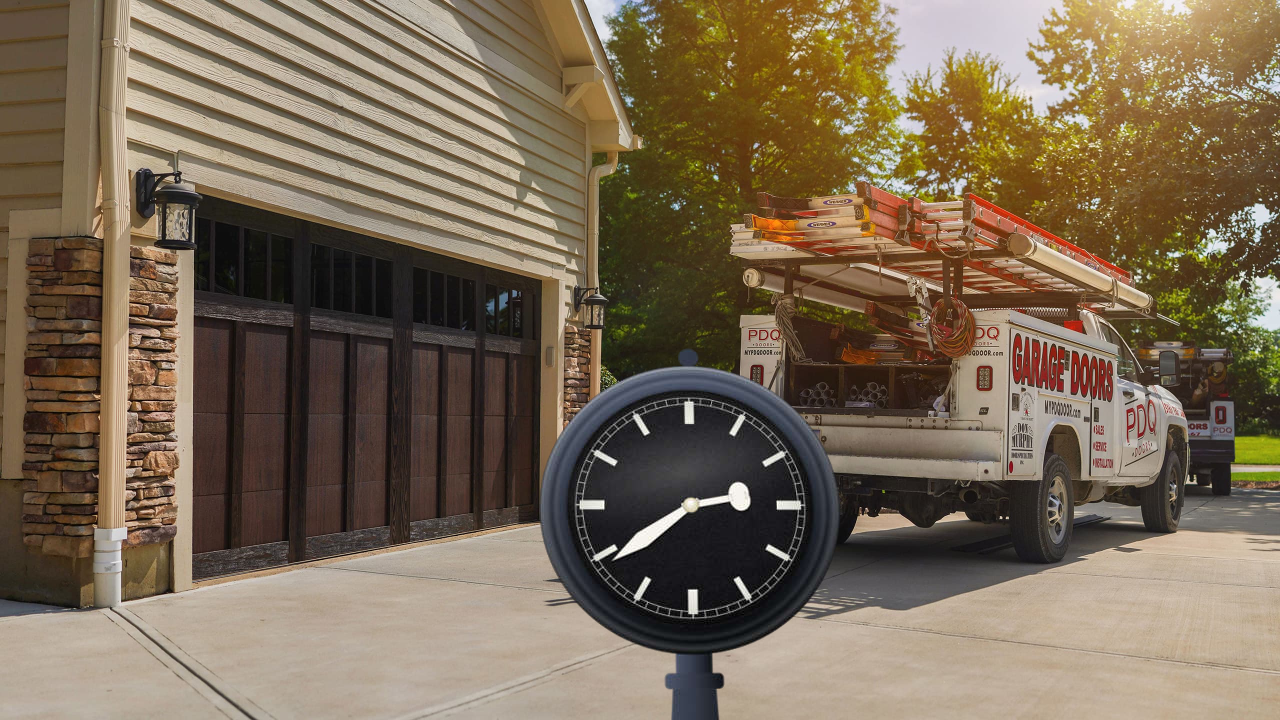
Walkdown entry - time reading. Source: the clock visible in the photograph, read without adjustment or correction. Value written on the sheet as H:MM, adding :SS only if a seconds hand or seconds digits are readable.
2:39
